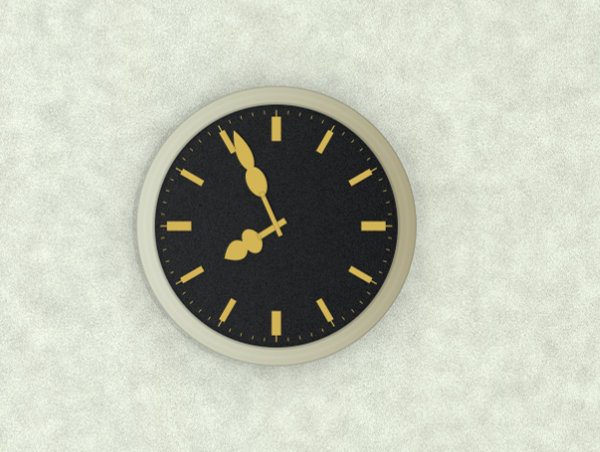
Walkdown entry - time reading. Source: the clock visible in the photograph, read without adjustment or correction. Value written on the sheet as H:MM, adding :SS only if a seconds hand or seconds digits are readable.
7:56
